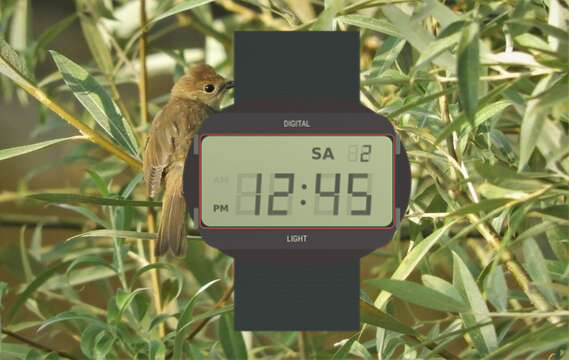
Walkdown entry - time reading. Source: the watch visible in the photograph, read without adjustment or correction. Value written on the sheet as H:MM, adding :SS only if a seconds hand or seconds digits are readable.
12:45
